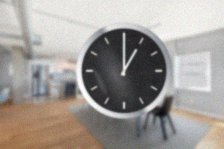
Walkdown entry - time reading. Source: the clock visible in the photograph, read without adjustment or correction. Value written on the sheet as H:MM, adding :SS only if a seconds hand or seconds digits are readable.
1:00
